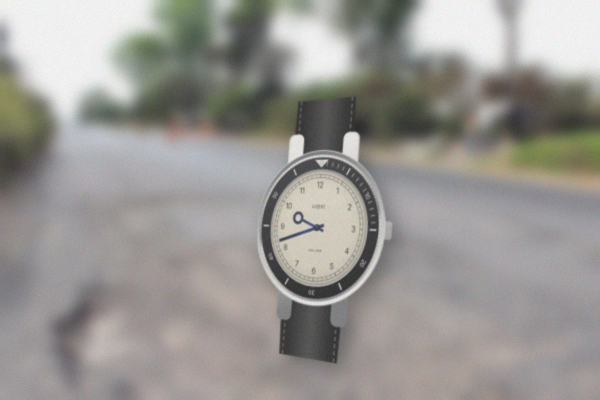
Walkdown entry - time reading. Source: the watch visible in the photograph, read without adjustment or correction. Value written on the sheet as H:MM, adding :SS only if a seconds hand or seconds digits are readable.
9:42
